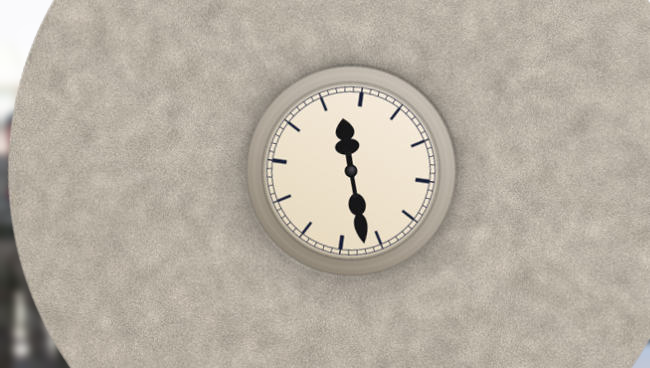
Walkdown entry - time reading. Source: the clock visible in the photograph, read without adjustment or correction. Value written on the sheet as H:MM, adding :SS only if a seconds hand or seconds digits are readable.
11:27
